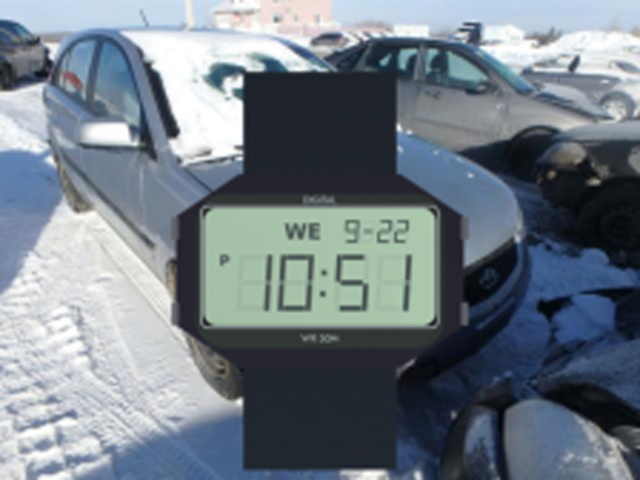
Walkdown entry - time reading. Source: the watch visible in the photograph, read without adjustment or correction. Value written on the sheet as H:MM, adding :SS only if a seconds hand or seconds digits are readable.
10:51
